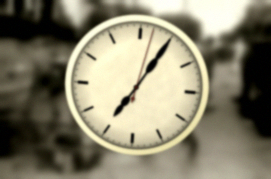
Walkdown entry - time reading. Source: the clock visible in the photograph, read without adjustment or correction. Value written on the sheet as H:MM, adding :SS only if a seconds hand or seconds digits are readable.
7:05:02
